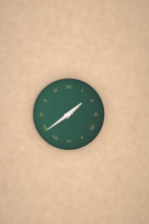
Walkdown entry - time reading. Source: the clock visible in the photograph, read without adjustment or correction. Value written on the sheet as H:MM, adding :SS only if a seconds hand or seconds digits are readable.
1:39
